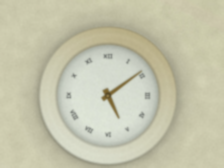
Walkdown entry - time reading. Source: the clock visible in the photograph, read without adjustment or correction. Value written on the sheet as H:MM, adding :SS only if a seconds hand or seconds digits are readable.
5:09
